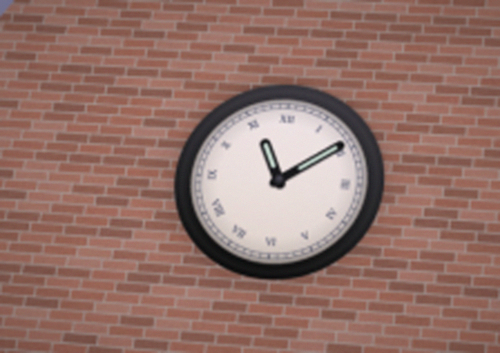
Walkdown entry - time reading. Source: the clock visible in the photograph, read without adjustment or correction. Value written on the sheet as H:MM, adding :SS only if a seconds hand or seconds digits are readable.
11:09
